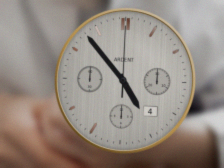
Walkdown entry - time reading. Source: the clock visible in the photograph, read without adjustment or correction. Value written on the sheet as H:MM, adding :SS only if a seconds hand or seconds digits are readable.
4:53
